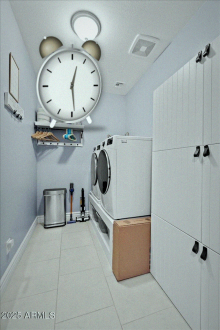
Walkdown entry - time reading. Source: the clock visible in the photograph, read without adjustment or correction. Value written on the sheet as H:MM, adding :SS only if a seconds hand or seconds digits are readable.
12:29
